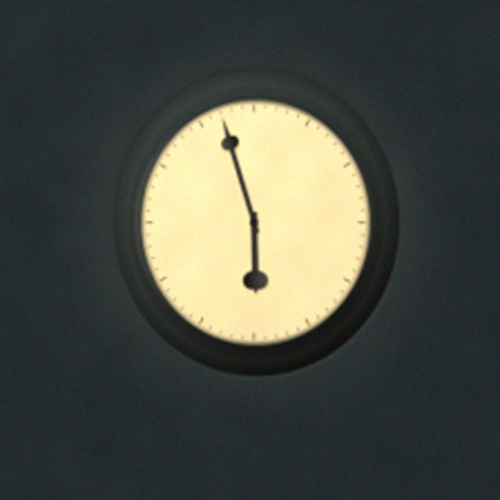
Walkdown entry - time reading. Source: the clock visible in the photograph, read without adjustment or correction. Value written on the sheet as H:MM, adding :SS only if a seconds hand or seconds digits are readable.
5:57
